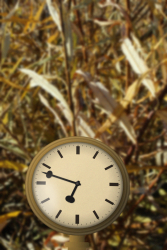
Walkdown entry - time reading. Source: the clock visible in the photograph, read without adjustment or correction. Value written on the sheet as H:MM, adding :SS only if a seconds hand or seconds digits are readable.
6:48
